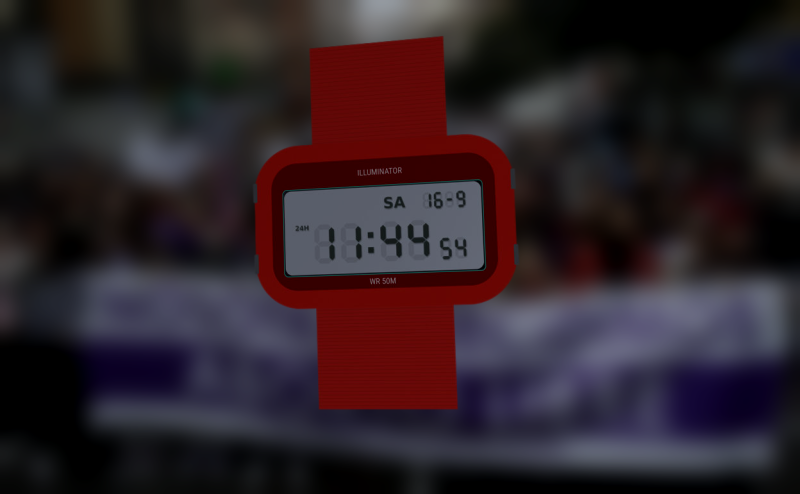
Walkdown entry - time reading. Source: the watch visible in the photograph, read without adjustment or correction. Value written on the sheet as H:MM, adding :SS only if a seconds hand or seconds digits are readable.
11:44:54
